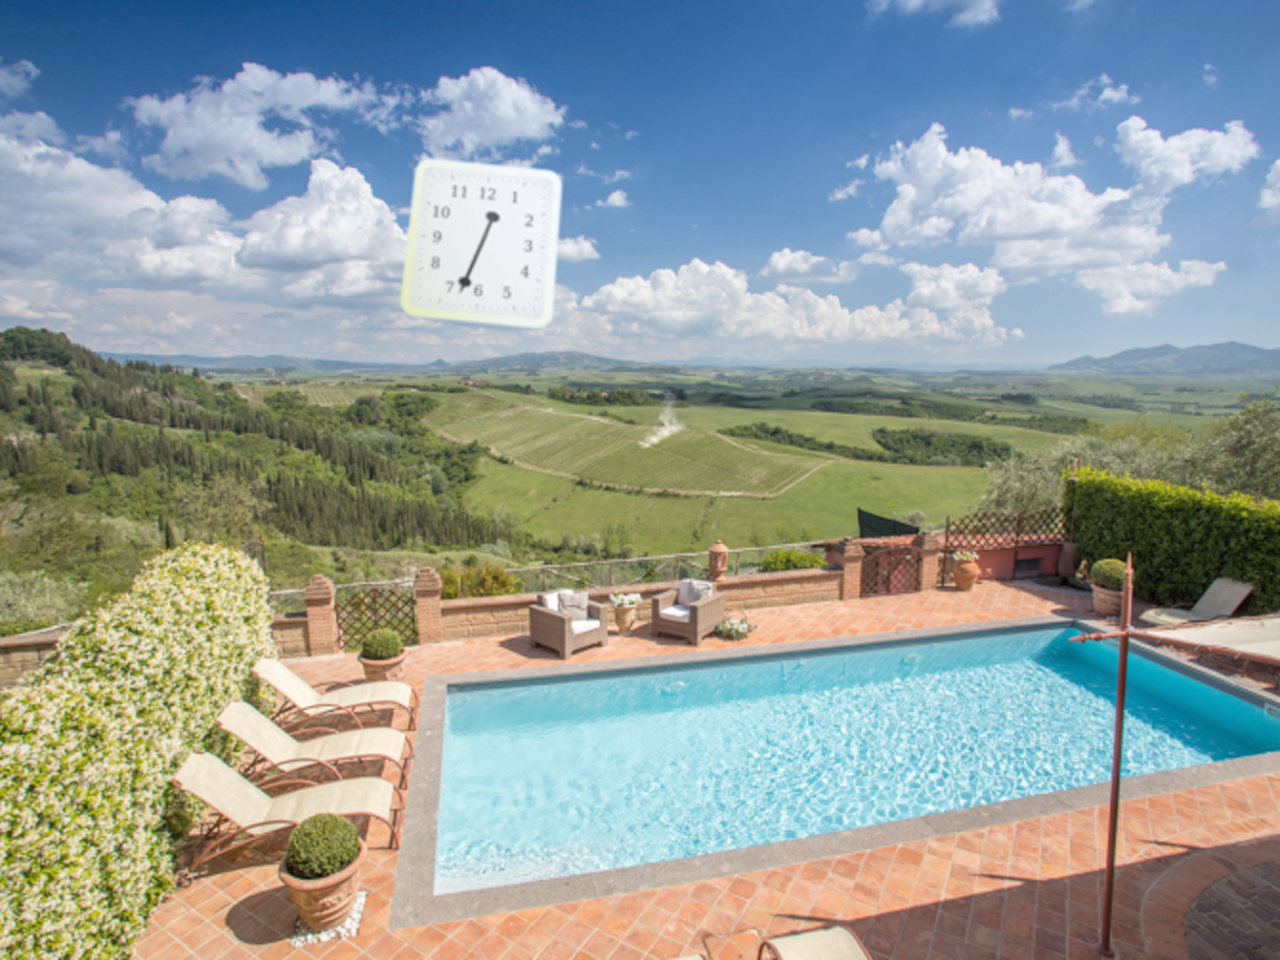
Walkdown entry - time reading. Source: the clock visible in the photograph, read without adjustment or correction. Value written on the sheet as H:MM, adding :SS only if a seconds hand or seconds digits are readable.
12:33
